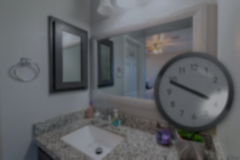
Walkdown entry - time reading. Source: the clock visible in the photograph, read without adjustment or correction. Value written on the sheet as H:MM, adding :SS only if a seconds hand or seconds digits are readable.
3:49
